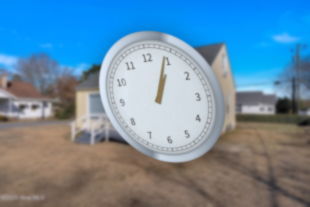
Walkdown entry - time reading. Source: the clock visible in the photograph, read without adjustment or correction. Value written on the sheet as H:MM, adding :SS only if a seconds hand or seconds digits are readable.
1:04
